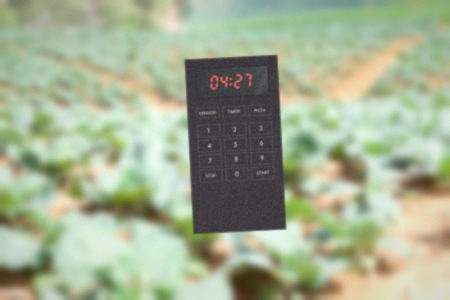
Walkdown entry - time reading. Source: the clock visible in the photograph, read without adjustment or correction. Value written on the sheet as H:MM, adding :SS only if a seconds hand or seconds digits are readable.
4:27
